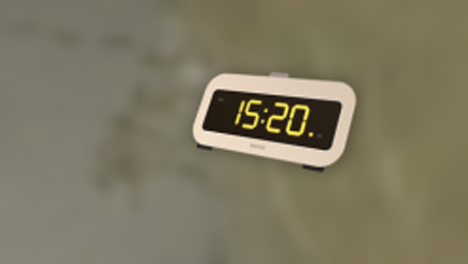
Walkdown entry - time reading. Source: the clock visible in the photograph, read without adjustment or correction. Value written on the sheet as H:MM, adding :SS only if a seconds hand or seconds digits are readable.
15:20
